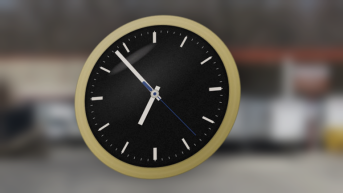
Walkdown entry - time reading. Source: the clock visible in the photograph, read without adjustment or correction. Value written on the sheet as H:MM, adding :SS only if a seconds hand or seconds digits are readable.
6:53:23
